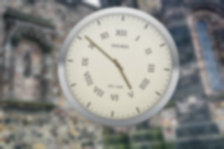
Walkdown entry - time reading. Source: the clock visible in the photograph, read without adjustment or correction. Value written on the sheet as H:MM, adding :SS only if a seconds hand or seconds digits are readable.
4:51
